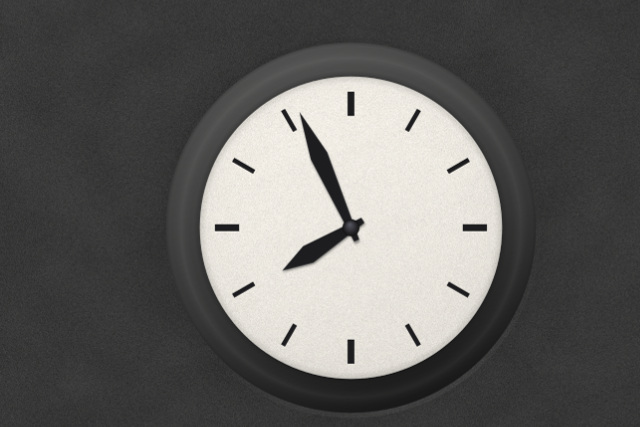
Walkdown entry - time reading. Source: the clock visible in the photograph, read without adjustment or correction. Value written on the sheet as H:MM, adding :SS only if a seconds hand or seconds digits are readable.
7:56
